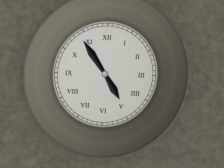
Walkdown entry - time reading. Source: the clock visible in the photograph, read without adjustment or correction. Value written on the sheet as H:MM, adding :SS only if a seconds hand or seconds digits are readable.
4:54
